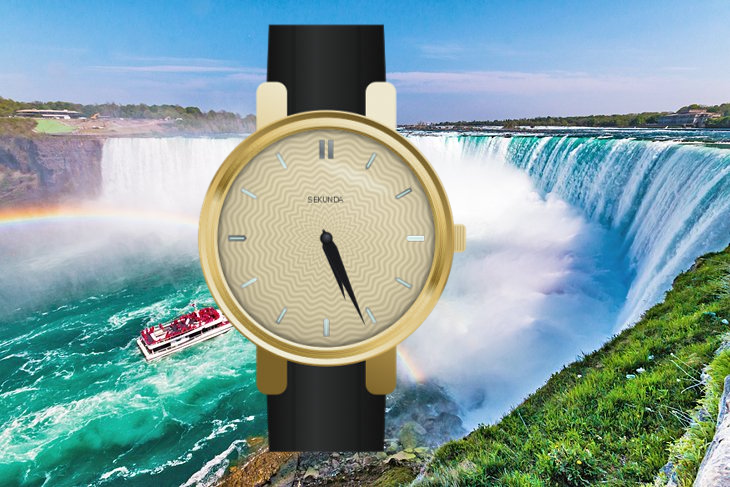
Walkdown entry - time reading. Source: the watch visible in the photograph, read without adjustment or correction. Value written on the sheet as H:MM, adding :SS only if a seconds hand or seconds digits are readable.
5:26
